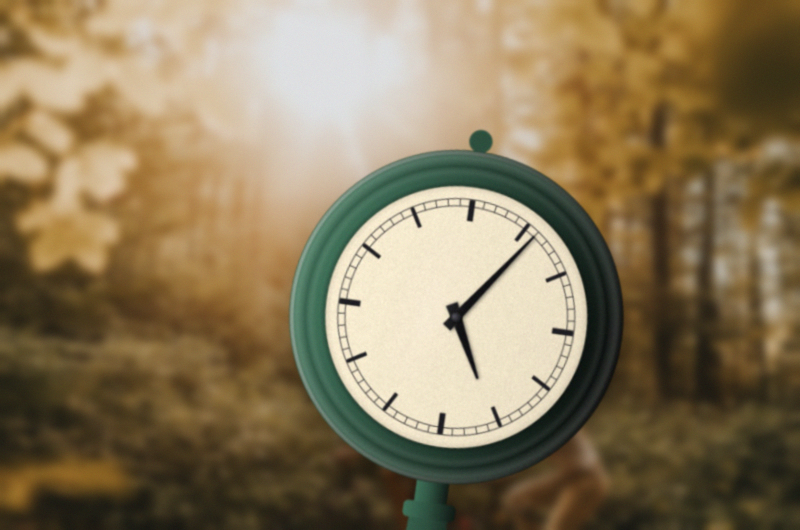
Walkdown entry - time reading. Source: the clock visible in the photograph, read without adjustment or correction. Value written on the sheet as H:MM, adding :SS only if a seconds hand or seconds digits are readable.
5:06
